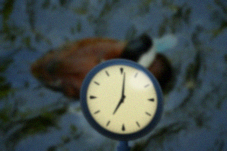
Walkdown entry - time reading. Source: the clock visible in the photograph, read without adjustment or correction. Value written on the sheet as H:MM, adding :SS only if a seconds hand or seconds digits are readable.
7:01
